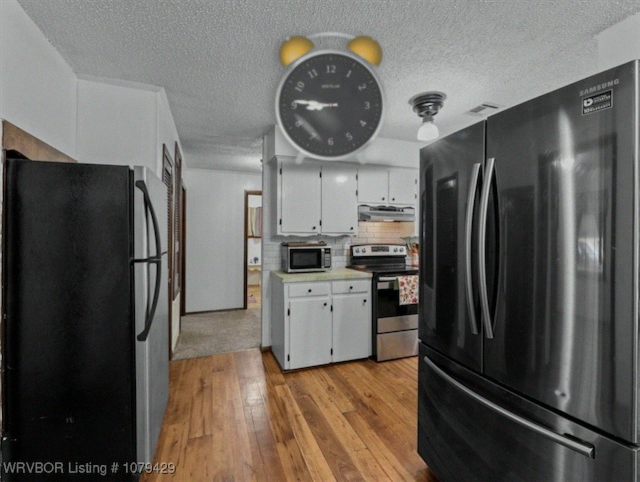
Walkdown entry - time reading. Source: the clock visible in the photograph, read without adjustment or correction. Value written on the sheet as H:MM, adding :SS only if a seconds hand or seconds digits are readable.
8:46
